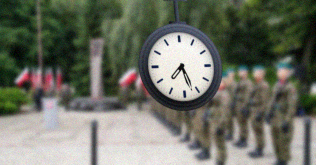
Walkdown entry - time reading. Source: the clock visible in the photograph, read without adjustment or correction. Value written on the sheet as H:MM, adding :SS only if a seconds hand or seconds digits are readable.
7:27
